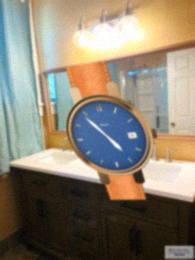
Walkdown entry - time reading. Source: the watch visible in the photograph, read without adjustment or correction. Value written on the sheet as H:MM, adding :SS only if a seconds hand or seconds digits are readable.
4:54
